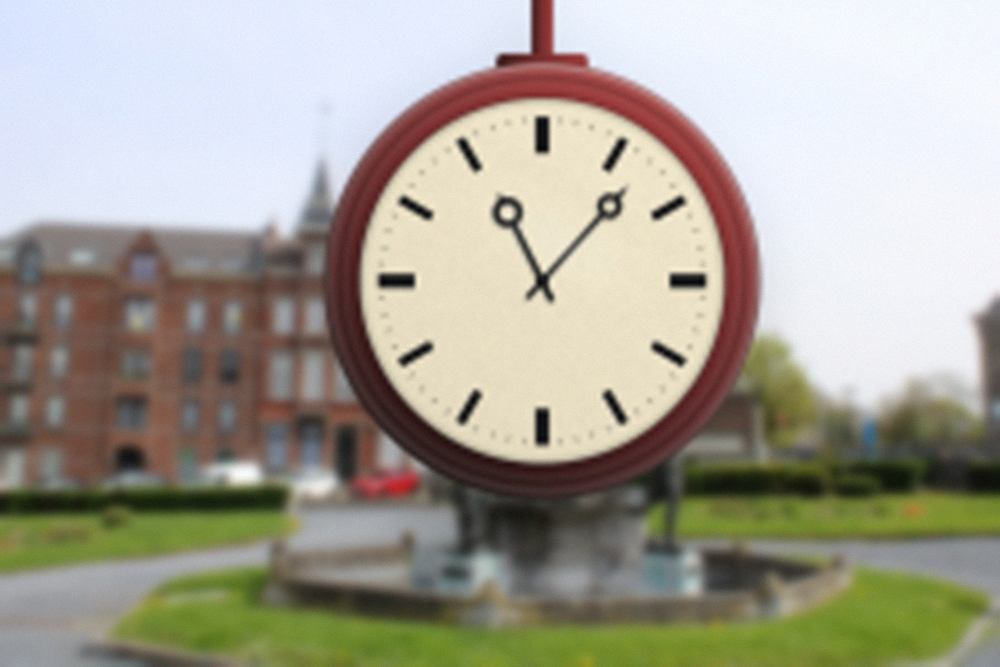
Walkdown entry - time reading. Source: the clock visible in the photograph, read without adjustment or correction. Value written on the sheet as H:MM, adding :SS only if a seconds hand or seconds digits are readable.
11:07
